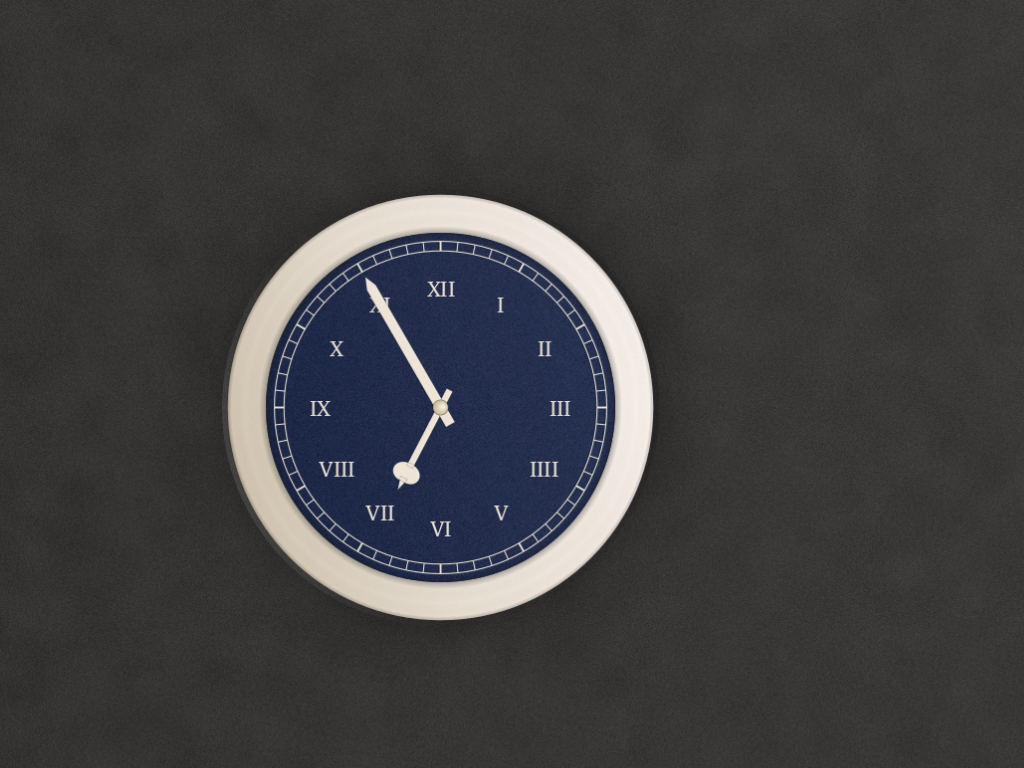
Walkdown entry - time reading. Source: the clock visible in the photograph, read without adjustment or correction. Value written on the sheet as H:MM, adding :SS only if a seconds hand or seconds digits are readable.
6:55
